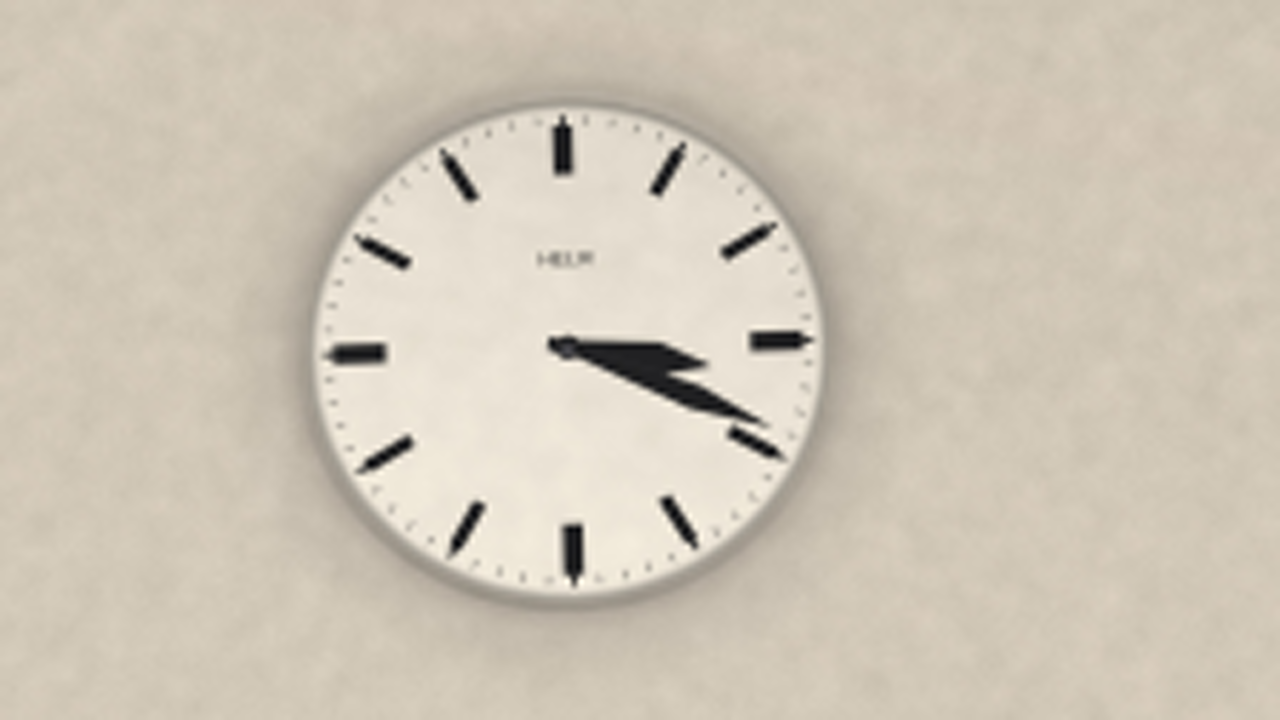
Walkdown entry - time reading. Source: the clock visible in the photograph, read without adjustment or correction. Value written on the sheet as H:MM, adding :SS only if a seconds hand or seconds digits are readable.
3:19
